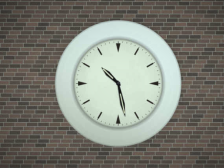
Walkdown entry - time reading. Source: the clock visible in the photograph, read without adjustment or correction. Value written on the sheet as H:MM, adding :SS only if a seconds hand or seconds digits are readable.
10:28
